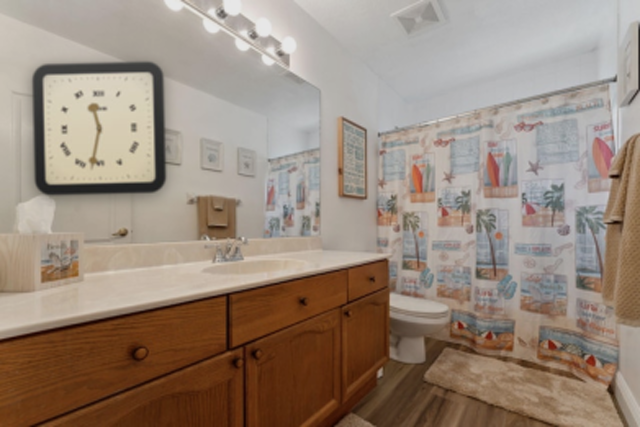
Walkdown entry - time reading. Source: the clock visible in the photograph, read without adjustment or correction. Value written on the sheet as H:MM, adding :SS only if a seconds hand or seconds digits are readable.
11:32
